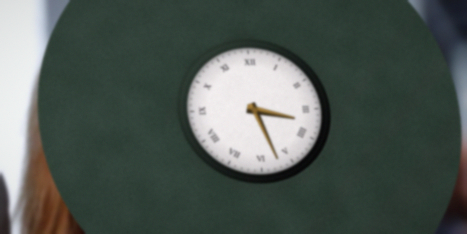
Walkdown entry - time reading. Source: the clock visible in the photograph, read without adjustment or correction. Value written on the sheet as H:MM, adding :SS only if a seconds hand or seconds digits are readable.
3:27
